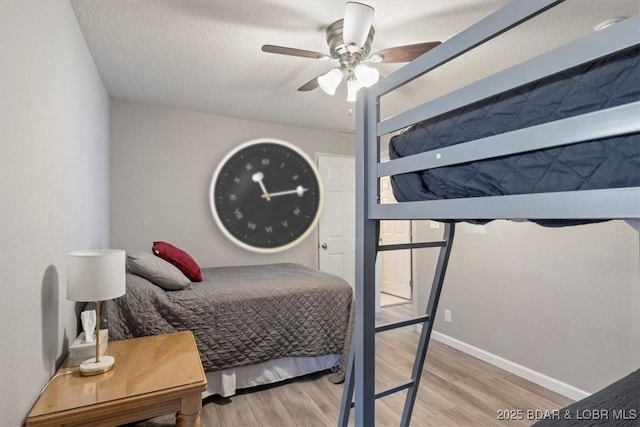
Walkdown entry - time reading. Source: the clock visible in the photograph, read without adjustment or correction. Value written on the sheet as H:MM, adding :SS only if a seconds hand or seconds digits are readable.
11:14
